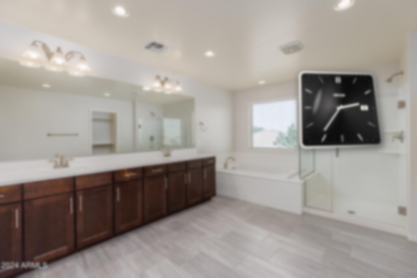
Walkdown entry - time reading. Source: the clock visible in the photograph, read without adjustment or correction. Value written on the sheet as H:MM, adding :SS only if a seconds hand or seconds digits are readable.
2:36
